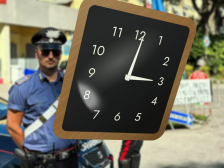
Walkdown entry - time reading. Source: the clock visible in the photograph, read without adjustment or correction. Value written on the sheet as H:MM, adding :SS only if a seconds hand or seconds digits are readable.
3:01
